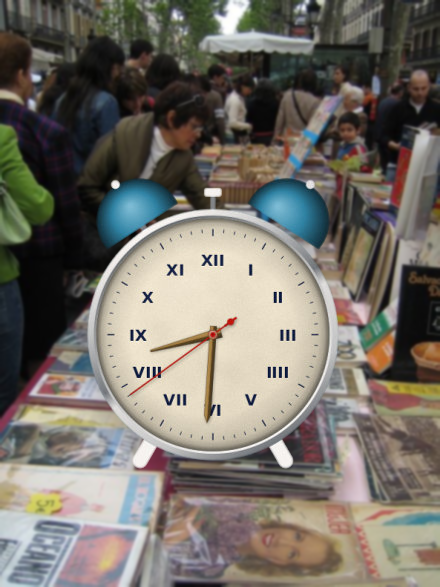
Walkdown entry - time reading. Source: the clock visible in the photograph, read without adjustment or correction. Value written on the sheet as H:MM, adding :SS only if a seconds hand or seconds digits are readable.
8:30:39
